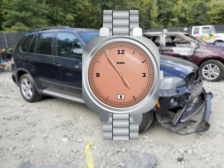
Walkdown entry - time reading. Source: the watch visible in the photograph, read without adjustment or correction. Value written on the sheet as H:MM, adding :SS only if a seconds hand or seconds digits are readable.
4:54
